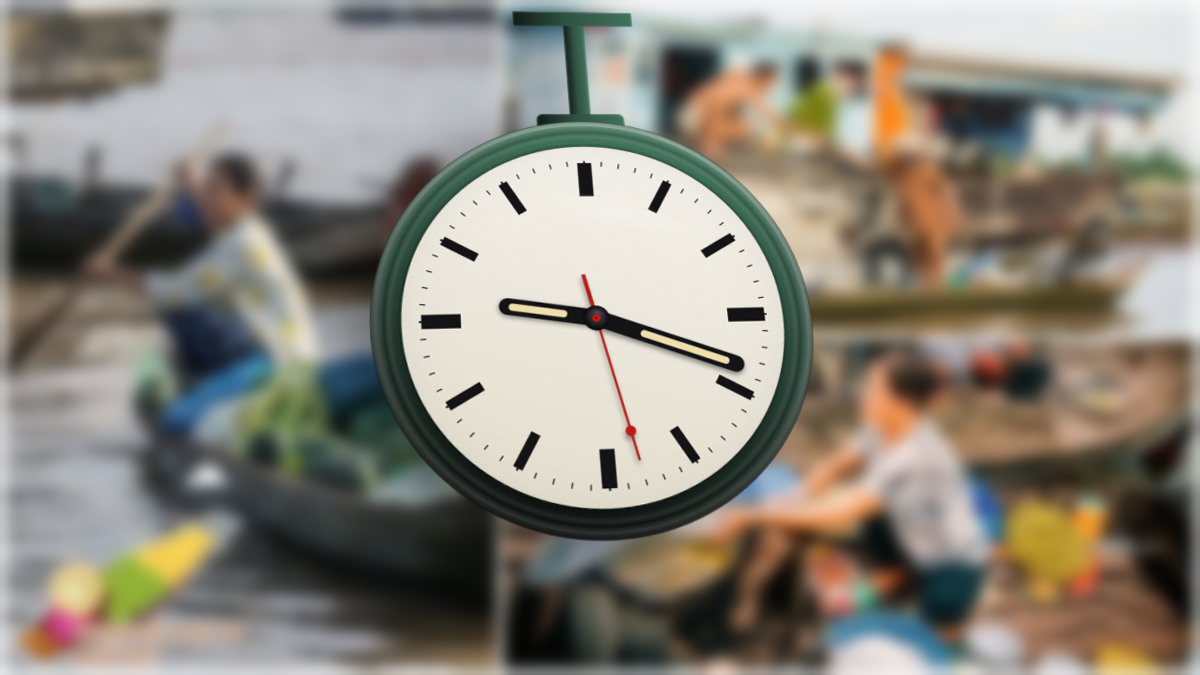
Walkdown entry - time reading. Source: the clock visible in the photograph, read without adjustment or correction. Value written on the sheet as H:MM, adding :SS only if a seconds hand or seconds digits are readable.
9:18:28
